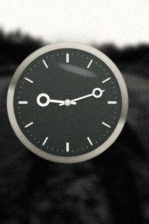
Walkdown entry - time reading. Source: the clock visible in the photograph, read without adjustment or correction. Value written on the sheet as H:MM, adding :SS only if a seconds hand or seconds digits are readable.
9:12
